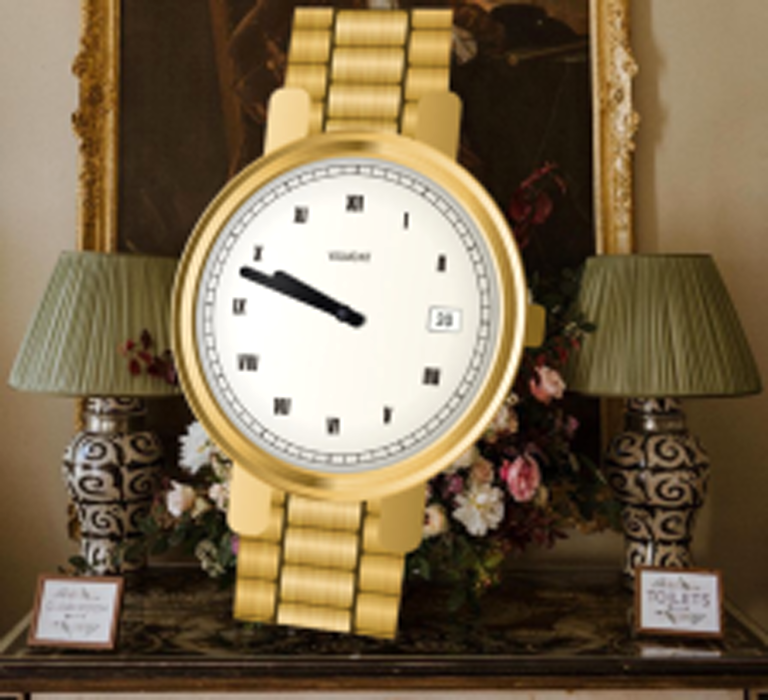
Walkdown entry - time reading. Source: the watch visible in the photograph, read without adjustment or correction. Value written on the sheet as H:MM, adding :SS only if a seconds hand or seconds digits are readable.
9:48
